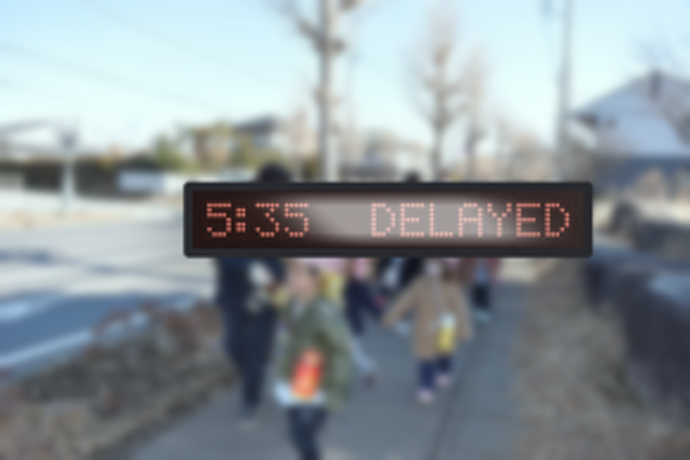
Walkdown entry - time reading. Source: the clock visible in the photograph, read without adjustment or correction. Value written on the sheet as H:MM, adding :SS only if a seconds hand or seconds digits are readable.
5:35
